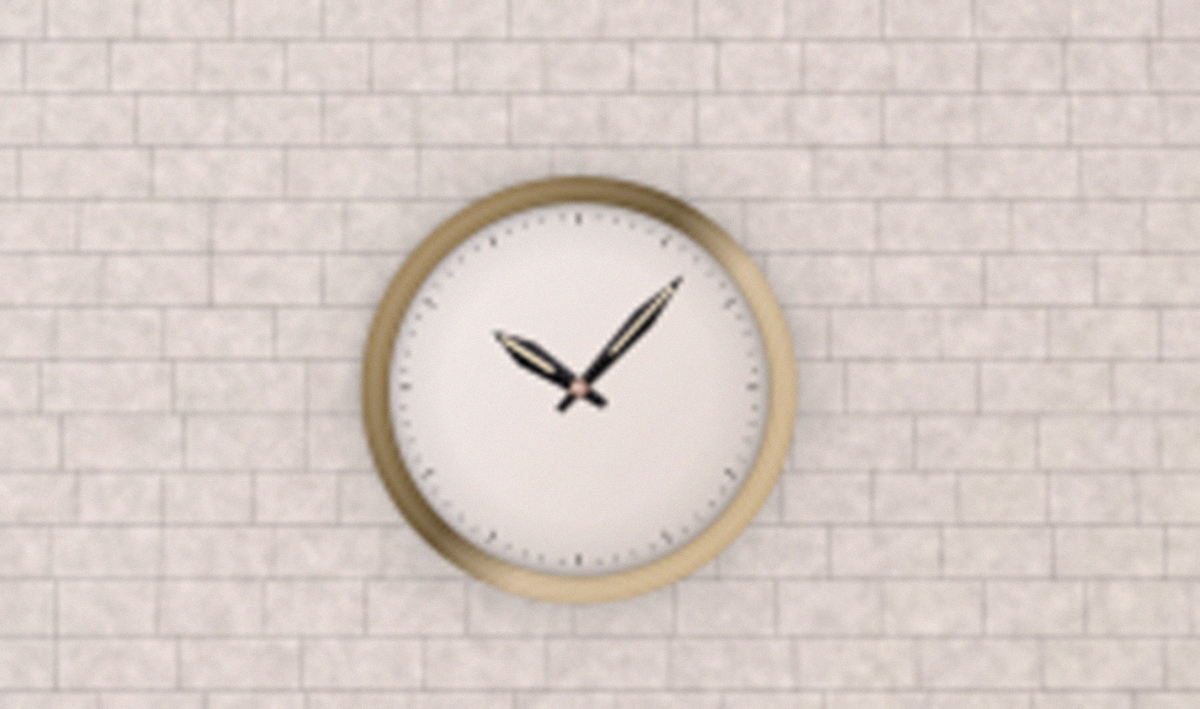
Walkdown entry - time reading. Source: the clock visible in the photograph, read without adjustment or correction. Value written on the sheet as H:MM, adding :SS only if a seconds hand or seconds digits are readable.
10:07
